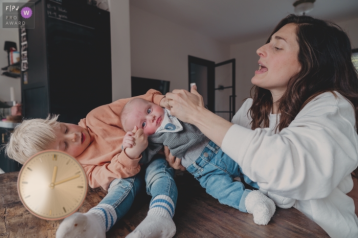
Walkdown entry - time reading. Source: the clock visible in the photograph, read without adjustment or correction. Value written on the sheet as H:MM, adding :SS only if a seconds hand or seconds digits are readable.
12:11
